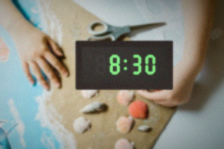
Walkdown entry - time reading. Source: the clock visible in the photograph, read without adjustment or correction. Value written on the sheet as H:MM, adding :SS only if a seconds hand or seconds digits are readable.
8:30
